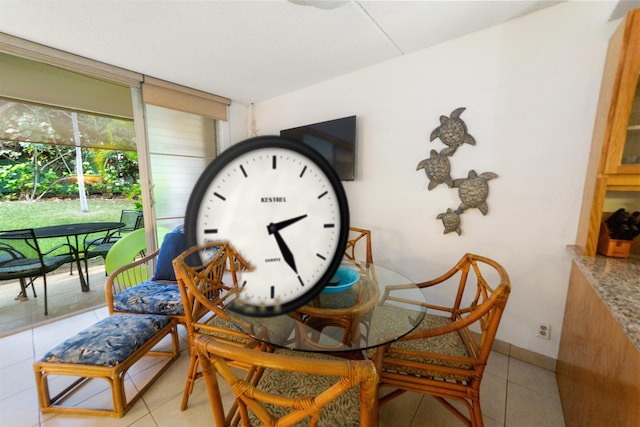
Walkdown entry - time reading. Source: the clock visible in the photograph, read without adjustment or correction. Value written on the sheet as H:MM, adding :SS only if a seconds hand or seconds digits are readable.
2:25
